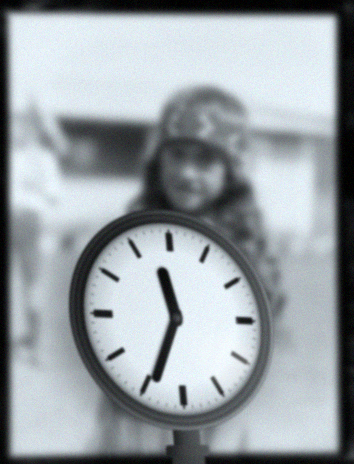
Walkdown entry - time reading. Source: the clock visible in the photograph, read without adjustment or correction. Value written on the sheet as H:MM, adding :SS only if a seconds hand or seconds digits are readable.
11:34
